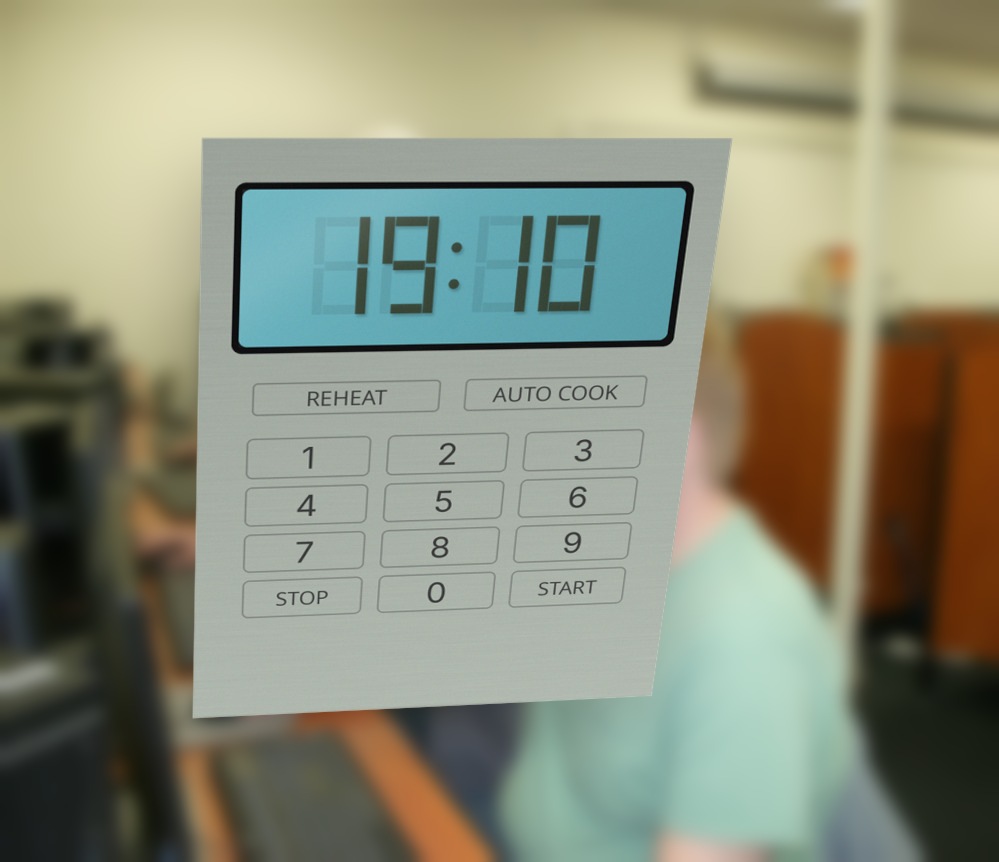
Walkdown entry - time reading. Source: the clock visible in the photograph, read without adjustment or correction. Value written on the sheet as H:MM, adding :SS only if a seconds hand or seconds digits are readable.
19:10
